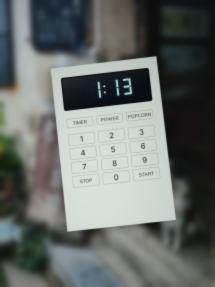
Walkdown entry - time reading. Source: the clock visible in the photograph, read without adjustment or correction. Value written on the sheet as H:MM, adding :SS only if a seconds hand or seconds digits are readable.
1:13
